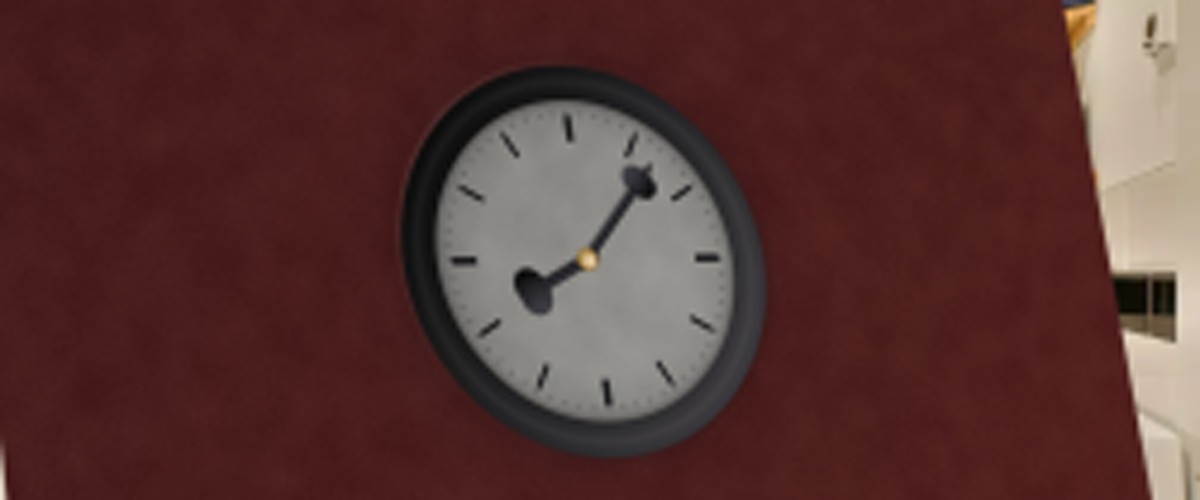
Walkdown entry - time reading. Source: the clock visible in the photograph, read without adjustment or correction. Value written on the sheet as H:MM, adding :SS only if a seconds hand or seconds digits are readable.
8:07
